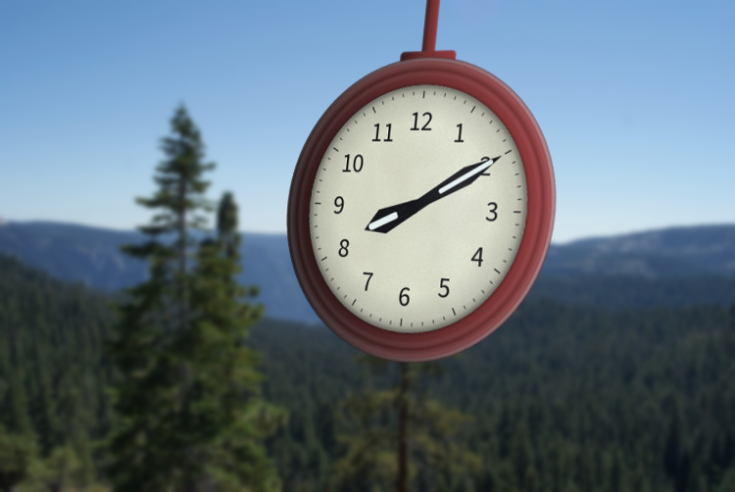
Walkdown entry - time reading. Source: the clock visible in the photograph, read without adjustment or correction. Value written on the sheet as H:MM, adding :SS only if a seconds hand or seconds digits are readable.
8:10
